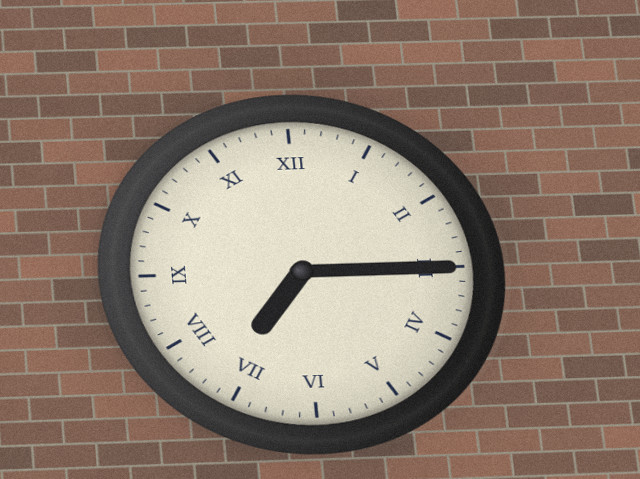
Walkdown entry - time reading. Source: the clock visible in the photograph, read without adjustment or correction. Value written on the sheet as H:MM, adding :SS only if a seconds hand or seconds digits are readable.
7:15
